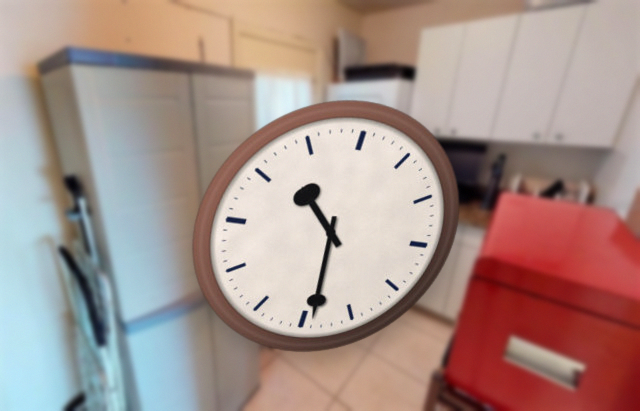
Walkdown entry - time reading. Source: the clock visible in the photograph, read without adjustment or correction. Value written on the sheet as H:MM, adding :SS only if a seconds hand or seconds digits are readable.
10:29
